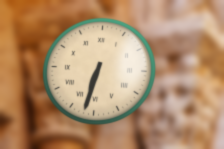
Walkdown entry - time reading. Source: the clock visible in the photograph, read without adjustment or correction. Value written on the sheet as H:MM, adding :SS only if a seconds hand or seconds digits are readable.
6:32
